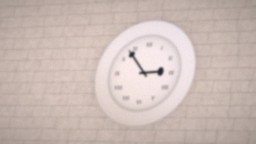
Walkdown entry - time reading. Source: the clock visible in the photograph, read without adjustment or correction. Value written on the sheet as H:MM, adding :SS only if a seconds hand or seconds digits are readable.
2:53
